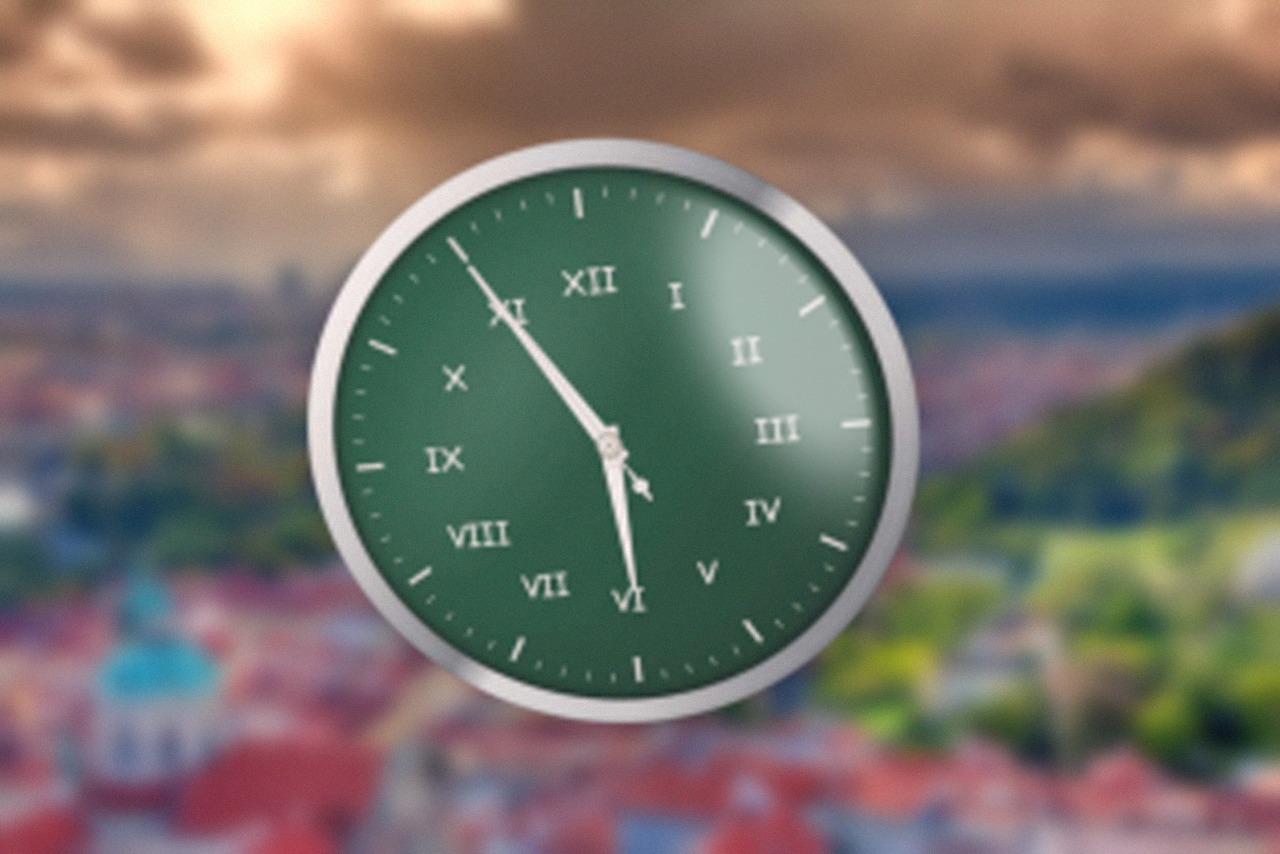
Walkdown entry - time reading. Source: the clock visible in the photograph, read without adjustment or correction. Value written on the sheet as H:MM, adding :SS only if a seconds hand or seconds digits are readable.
5:54:55
